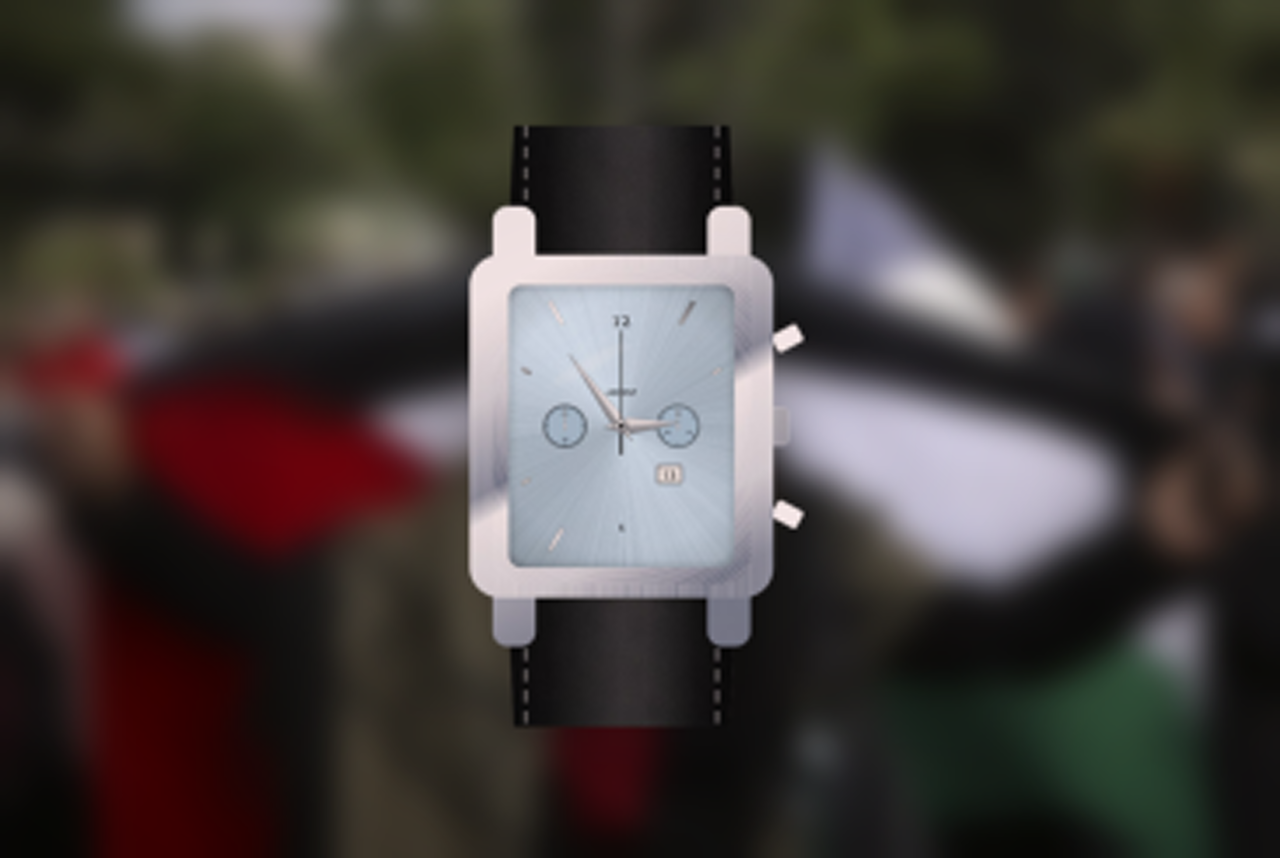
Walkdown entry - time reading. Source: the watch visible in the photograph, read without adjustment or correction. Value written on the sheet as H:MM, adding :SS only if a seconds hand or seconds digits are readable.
2:54
